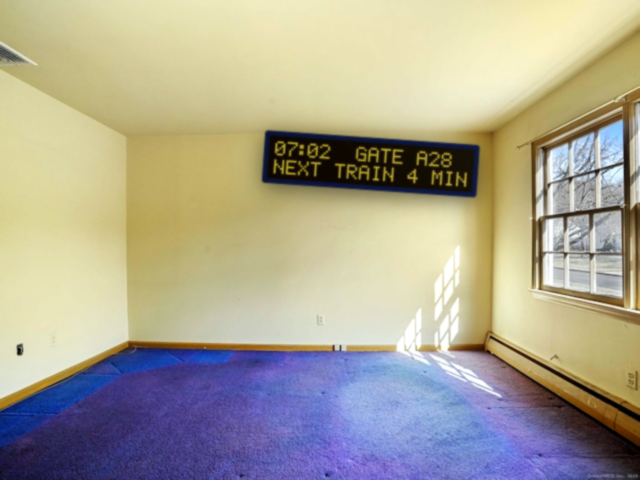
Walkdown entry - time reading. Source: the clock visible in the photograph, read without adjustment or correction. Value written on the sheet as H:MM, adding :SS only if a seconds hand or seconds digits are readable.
7:02
